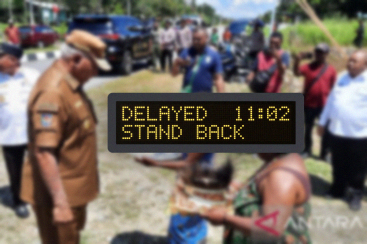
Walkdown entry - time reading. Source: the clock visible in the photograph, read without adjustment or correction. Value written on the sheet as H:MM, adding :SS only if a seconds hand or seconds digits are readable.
11:02
